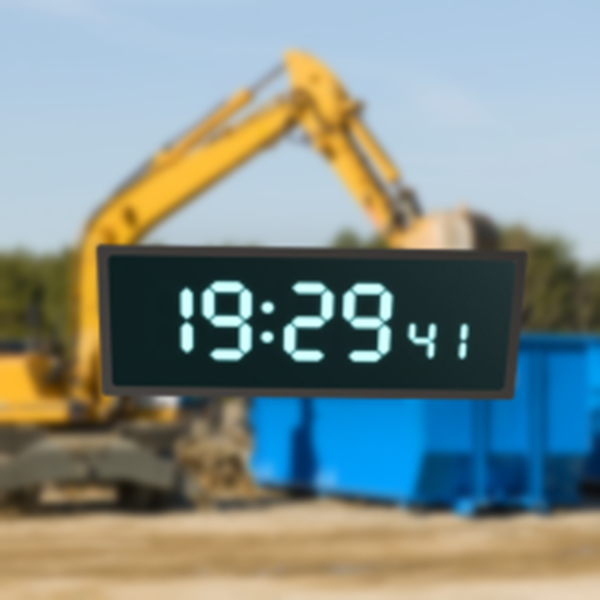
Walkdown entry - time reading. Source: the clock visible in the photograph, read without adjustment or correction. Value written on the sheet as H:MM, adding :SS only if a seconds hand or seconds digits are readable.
19:29:41
